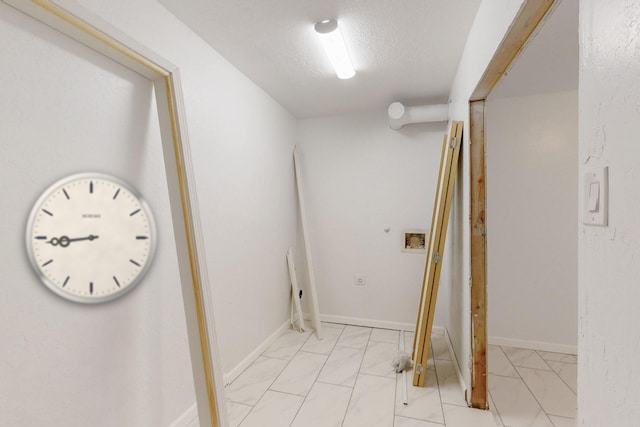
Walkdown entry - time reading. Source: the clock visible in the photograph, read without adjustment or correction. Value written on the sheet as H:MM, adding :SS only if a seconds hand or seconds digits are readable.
8:44
